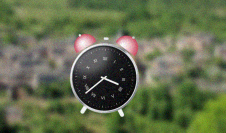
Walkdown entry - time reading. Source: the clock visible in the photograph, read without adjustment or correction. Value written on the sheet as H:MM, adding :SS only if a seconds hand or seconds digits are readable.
3:38
